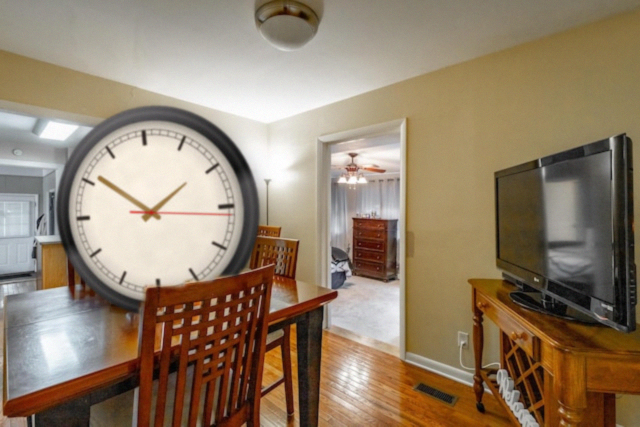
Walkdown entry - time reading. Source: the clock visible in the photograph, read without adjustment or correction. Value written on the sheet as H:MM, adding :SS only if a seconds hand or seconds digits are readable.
1:51:16
